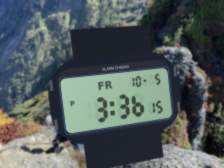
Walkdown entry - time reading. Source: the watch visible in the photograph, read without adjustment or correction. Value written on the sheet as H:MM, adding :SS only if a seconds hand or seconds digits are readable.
3:36:15
